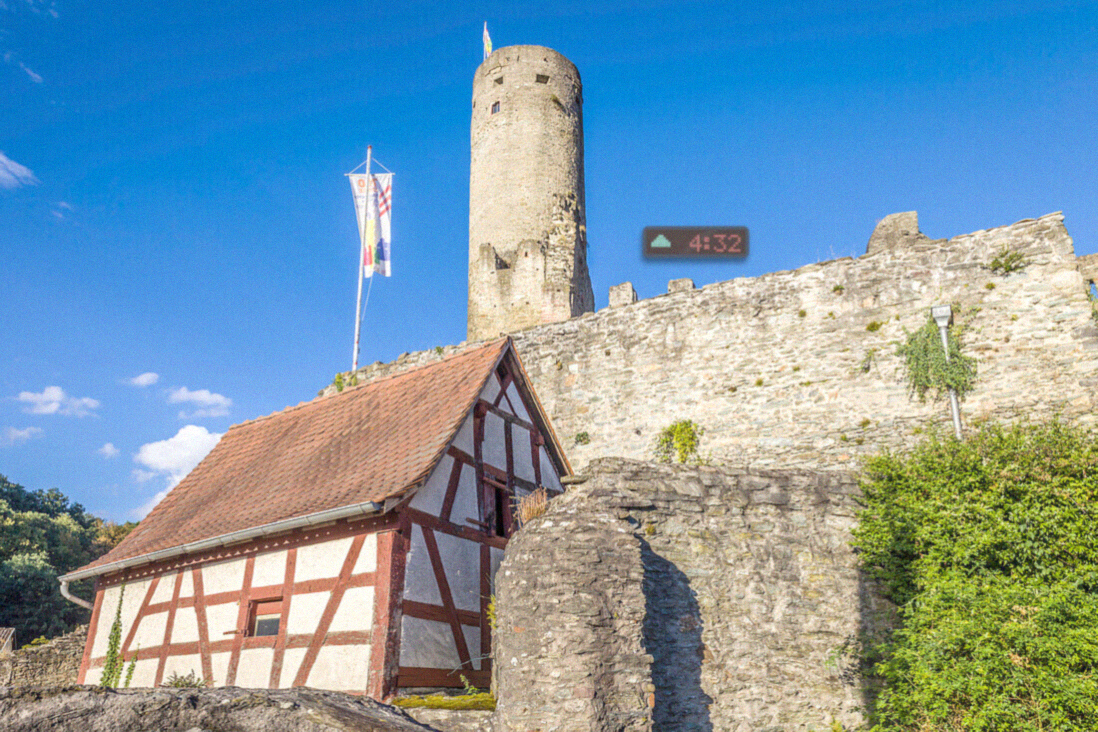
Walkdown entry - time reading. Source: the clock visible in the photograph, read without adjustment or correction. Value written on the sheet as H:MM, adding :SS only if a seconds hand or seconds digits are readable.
4:32
